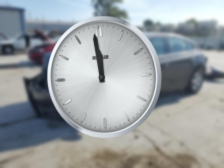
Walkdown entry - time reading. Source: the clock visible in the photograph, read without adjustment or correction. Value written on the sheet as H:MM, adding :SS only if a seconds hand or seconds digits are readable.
11:59
